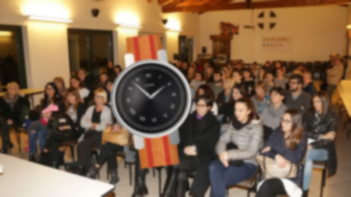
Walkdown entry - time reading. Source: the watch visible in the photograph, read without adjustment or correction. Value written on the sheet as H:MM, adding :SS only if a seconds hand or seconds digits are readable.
1:53
